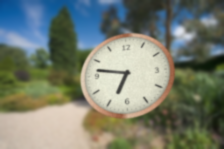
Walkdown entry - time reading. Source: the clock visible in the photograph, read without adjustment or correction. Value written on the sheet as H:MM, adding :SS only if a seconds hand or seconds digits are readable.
6:47
